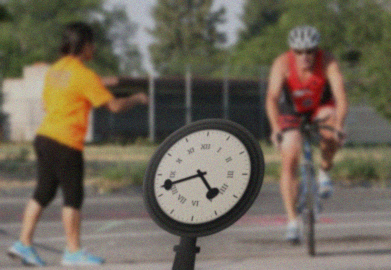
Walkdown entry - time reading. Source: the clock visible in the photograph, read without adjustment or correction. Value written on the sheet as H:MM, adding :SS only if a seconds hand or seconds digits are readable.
4:42
